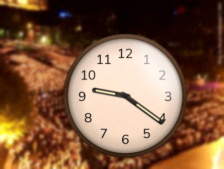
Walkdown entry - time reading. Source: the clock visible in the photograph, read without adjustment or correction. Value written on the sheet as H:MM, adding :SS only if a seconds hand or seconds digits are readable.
9:21
